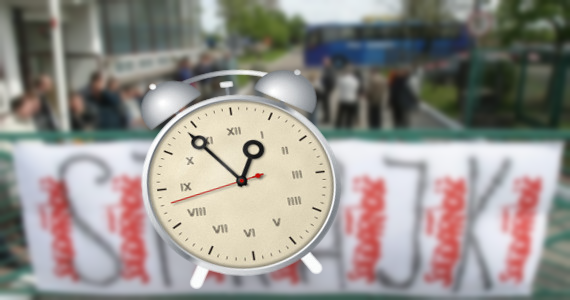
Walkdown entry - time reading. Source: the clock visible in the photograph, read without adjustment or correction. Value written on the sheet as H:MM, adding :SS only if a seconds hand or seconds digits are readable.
12:53:43
